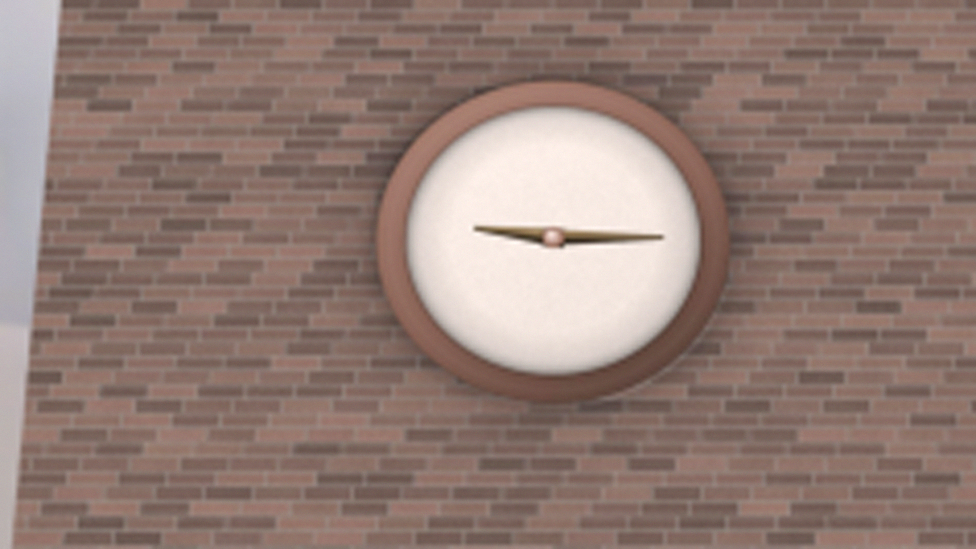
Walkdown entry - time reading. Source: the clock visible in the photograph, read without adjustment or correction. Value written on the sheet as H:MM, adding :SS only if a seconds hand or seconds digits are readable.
9:15
